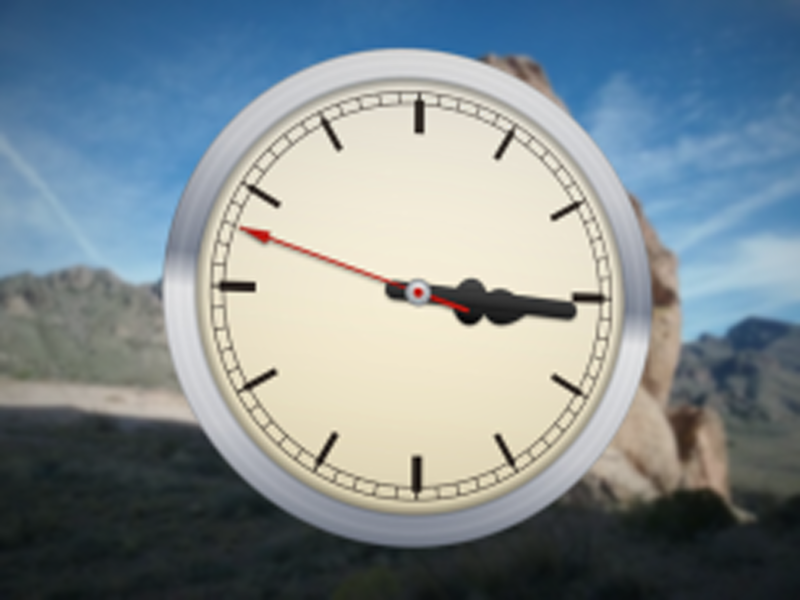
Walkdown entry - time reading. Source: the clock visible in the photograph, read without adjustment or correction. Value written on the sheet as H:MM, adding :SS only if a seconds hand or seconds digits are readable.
3:15:48
